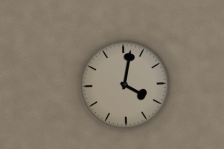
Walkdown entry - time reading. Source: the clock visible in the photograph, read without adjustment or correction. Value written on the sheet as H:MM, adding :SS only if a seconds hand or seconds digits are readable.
4:02
